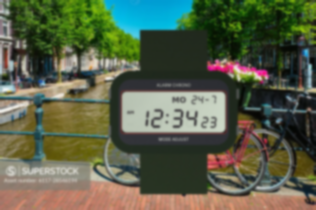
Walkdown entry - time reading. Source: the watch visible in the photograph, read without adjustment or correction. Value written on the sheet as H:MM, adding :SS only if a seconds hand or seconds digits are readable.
12:34
